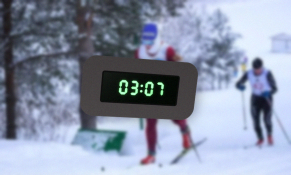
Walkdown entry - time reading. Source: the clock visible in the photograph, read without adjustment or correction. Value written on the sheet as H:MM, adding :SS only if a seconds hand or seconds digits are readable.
3:07
